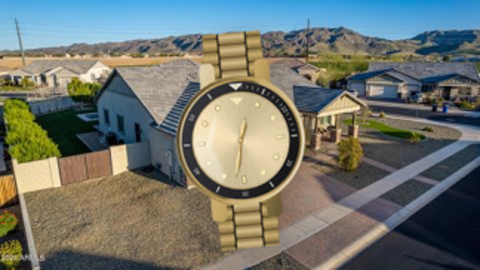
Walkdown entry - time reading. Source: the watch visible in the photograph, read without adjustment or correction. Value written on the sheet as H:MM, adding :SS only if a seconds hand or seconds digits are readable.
12:32
